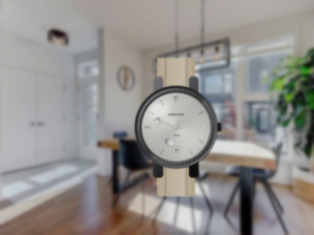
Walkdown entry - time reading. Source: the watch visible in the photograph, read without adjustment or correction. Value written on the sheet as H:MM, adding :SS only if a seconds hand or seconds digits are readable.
6:48
